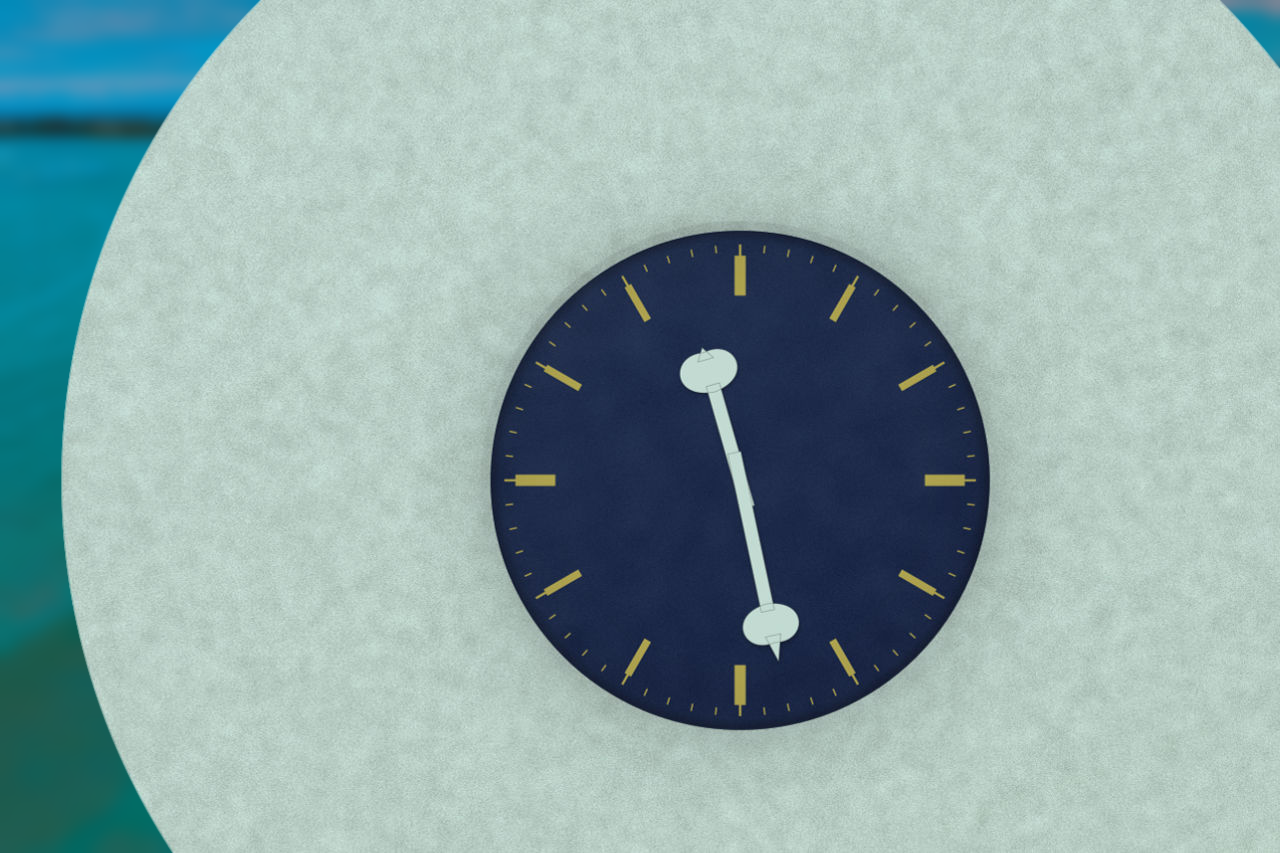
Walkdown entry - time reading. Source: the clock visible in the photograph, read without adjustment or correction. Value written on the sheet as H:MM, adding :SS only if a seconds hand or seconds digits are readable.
11:28
